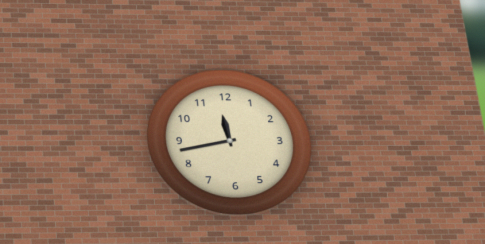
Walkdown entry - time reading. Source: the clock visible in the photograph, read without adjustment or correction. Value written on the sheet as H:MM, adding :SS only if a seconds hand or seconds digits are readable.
11:43
